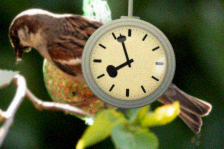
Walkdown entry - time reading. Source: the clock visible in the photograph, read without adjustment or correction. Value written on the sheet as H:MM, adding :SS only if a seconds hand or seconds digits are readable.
7:57
